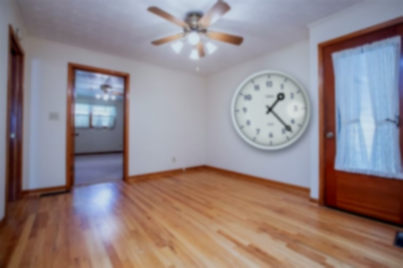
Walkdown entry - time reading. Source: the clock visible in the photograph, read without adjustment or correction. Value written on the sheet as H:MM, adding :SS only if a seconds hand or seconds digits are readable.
1:23
